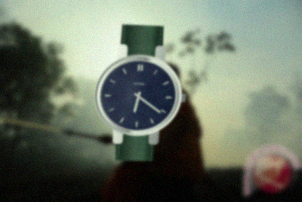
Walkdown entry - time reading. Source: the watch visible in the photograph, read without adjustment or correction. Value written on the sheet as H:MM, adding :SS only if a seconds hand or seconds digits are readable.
6:21
